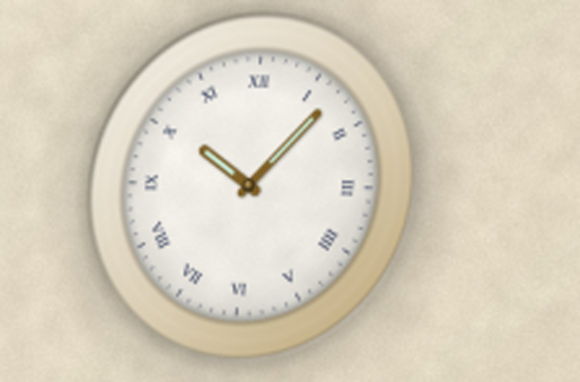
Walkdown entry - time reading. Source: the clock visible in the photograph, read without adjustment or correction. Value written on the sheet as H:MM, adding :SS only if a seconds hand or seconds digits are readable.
10:07
